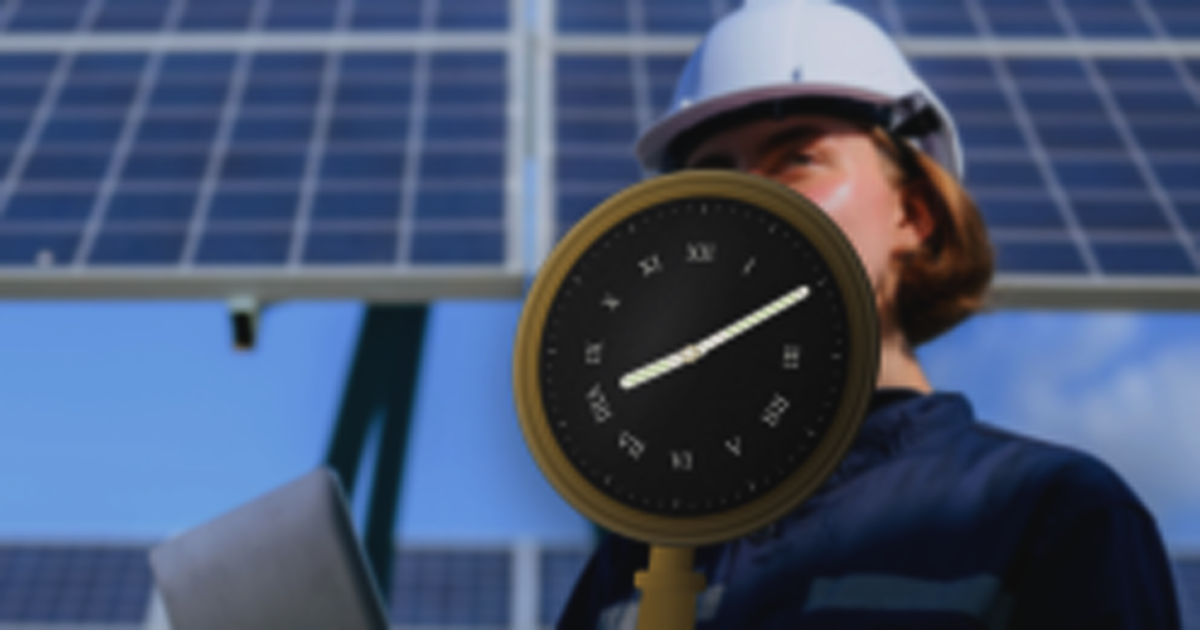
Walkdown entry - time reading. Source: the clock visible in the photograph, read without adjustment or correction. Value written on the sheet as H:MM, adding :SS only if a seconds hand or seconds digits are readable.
8:10
